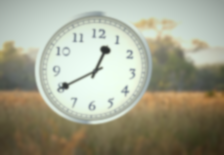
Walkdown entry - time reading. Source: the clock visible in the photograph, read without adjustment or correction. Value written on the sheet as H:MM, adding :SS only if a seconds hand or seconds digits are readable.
12:40
